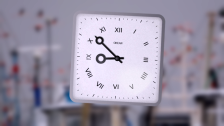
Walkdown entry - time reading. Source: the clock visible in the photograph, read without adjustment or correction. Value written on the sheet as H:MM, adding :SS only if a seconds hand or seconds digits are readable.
8:52
